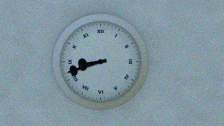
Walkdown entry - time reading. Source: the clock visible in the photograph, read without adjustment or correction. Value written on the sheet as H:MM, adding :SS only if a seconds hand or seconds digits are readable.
8:42
